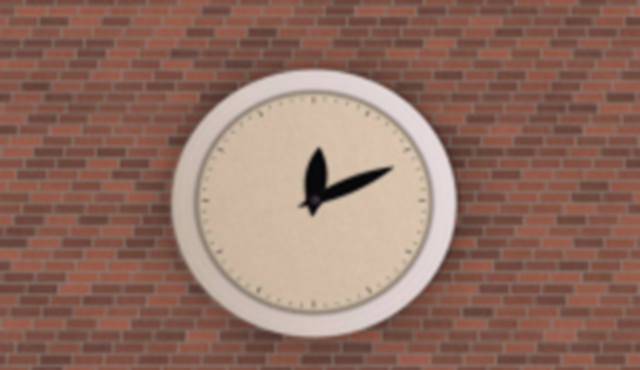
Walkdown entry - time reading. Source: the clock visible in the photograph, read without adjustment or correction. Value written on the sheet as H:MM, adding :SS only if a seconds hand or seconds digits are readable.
12:11
